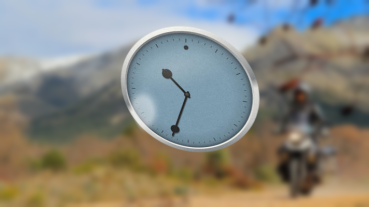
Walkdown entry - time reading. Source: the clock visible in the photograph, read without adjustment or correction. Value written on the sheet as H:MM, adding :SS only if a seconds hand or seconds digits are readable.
10:33
